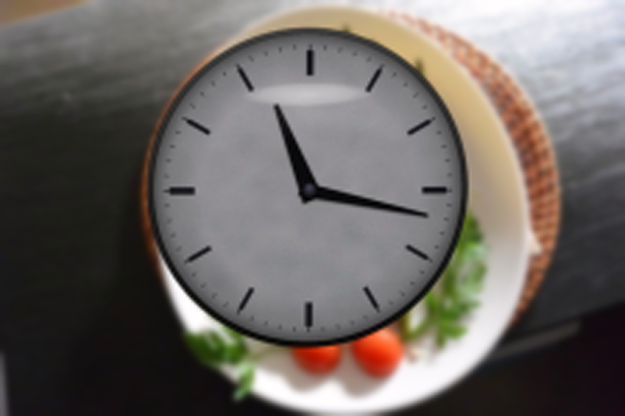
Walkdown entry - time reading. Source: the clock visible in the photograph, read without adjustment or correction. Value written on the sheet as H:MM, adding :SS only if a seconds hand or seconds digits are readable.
11:17
